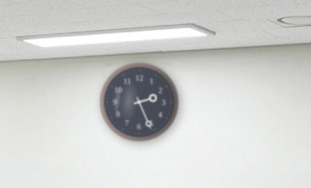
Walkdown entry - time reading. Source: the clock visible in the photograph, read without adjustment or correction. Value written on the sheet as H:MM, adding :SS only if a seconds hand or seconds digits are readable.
2:26
